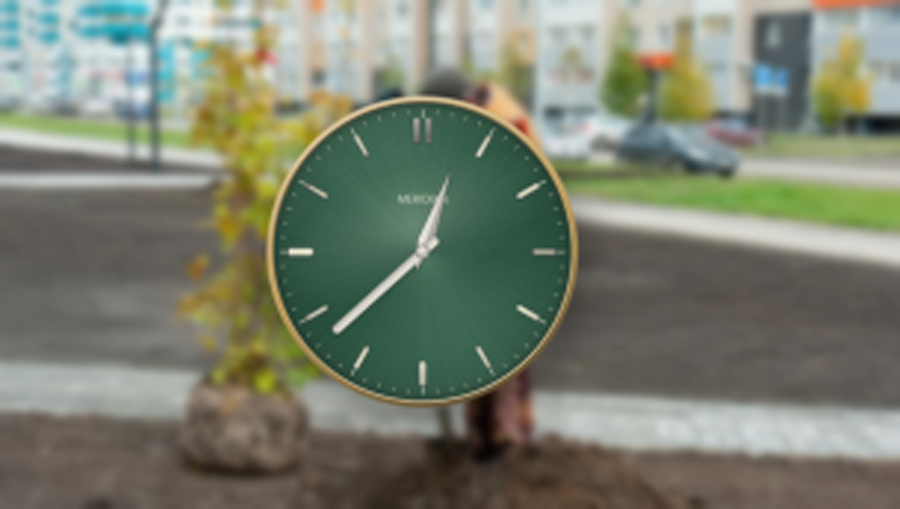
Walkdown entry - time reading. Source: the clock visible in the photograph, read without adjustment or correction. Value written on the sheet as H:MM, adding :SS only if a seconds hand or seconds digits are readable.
12:38
